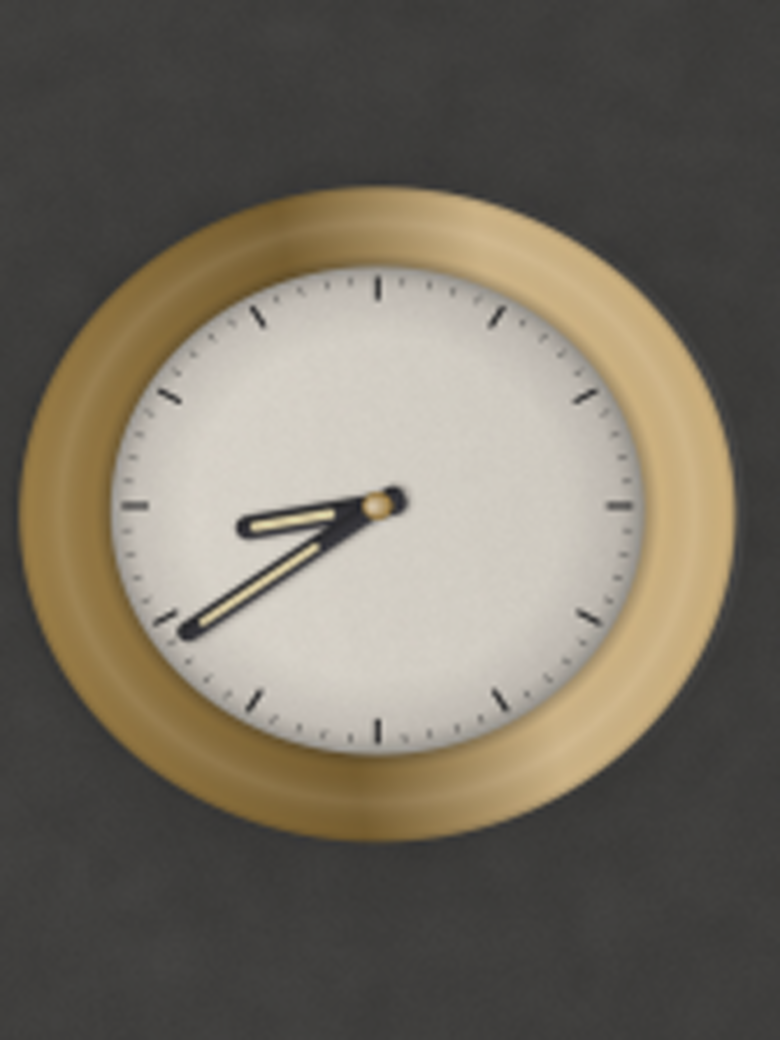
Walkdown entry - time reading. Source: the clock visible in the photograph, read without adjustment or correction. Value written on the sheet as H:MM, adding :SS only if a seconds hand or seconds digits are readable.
8:39
